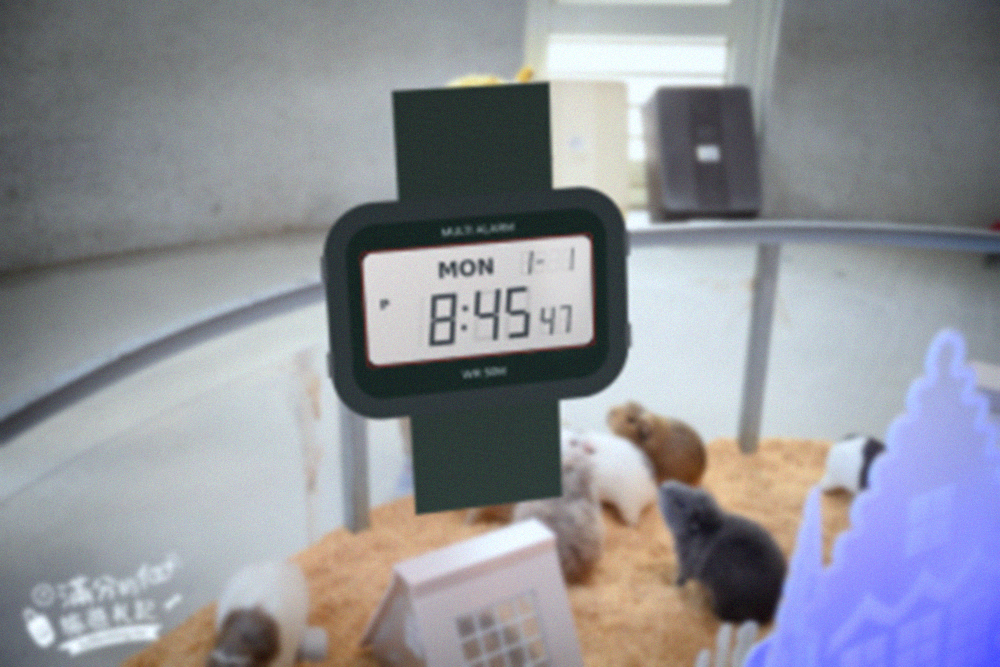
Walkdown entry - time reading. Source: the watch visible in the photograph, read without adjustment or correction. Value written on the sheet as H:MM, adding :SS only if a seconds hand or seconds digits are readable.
8:45:47
